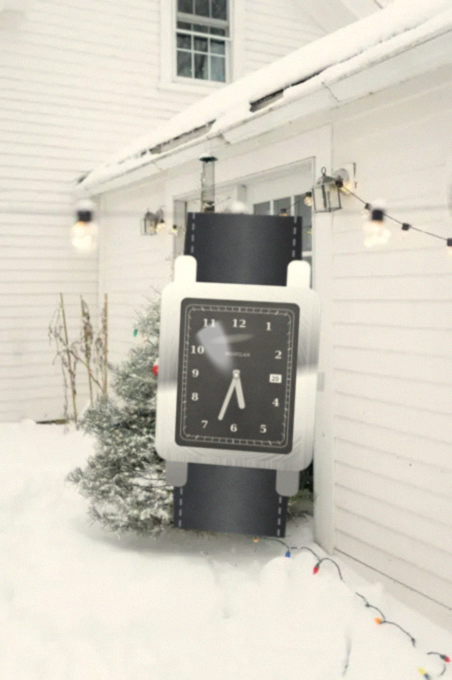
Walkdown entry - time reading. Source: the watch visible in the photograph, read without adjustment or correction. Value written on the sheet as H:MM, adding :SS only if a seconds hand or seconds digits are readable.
5:33
